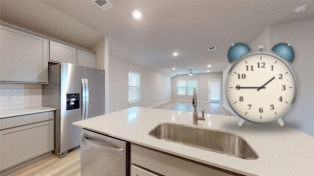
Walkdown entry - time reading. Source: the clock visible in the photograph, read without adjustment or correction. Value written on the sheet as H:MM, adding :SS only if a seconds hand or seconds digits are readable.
1:45
